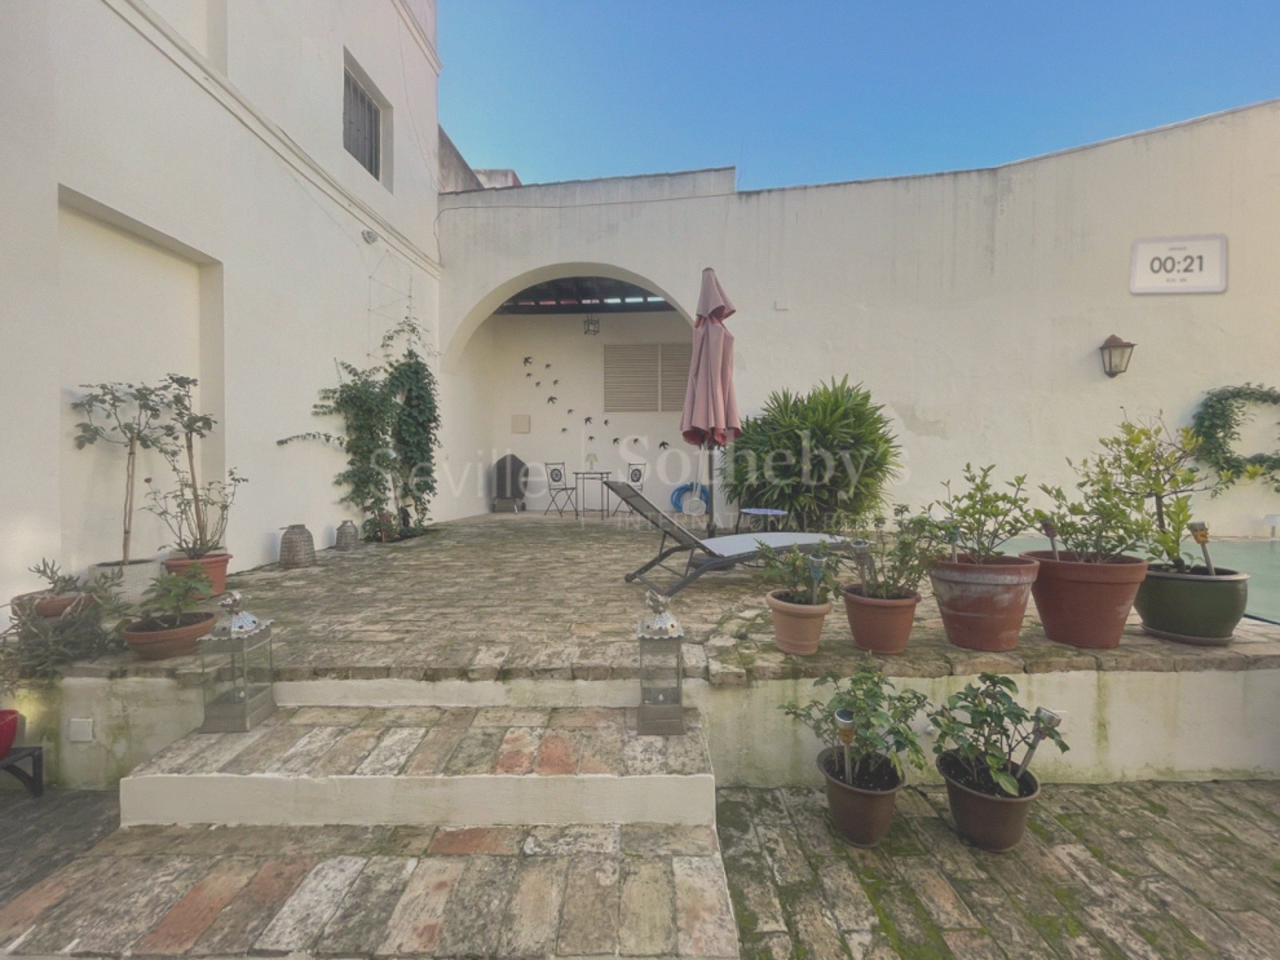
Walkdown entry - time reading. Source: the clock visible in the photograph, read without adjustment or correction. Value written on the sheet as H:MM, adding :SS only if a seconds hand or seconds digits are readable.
0:21
